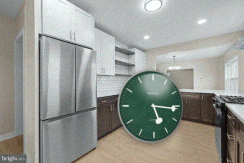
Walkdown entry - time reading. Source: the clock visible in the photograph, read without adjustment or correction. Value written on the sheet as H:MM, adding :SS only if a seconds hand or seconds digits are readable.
5:16
